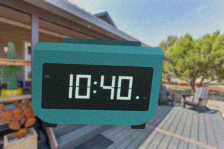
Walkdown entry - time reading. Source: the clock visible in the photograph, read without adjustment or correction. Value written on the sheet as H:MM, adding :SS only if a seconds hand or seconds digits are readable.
10:40
